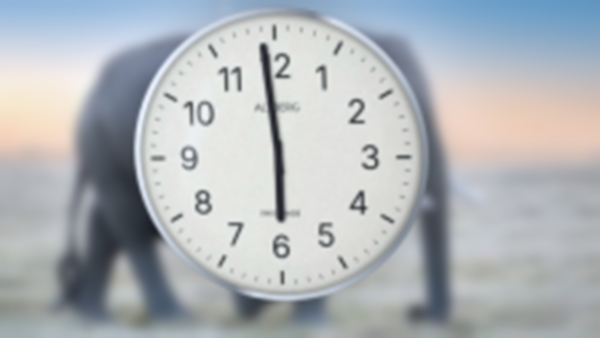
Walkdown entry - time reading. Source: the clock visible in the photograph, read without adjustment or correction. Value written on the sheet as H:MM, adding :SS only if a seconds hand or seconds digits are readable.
5:59
